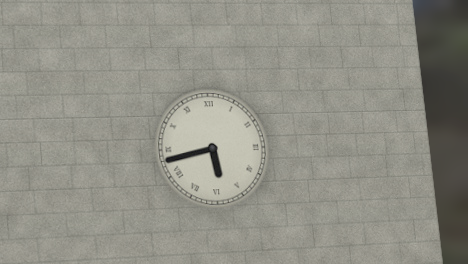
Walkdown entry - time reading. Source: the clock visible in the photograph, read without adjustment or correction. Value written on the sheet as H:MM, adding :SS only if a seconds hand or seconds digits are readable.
5:43
